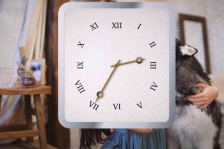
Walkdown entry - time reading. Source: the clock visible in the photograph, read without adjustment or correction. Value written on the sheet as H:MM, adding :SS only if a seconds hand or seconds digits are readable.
2:35
